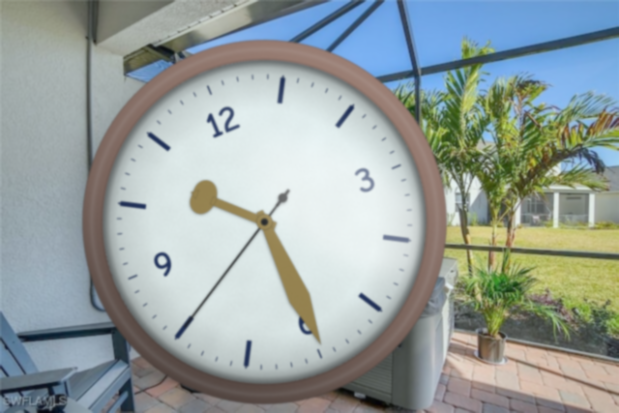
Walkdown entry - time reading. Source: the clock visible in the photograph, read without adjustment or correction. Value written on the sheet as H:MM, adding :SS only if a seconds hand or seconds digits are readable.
10:29:40
